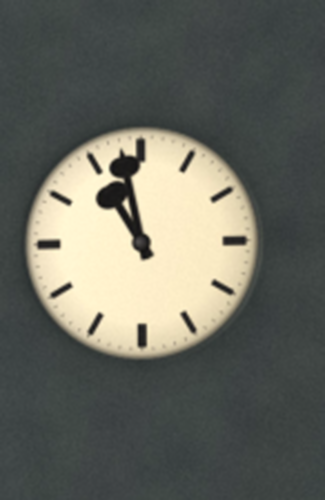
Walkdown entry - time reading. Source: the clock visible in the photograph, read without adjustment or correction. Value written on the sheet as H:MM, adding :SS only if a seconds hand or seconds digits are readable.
10:58
